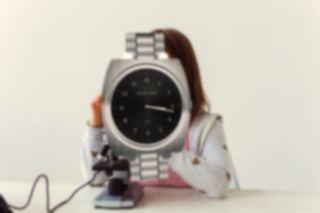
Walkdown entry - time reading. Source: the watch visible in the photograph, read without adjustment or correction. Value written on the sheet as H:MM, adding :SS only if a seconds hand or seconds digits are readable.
3:17
